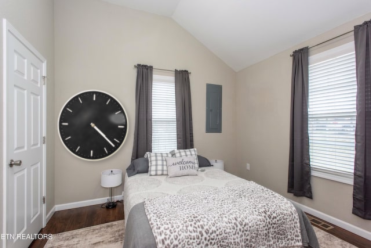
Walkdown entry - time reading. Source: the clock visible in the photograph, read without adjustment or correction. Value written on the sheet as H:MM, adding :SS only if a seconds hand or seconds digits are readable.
4:22
